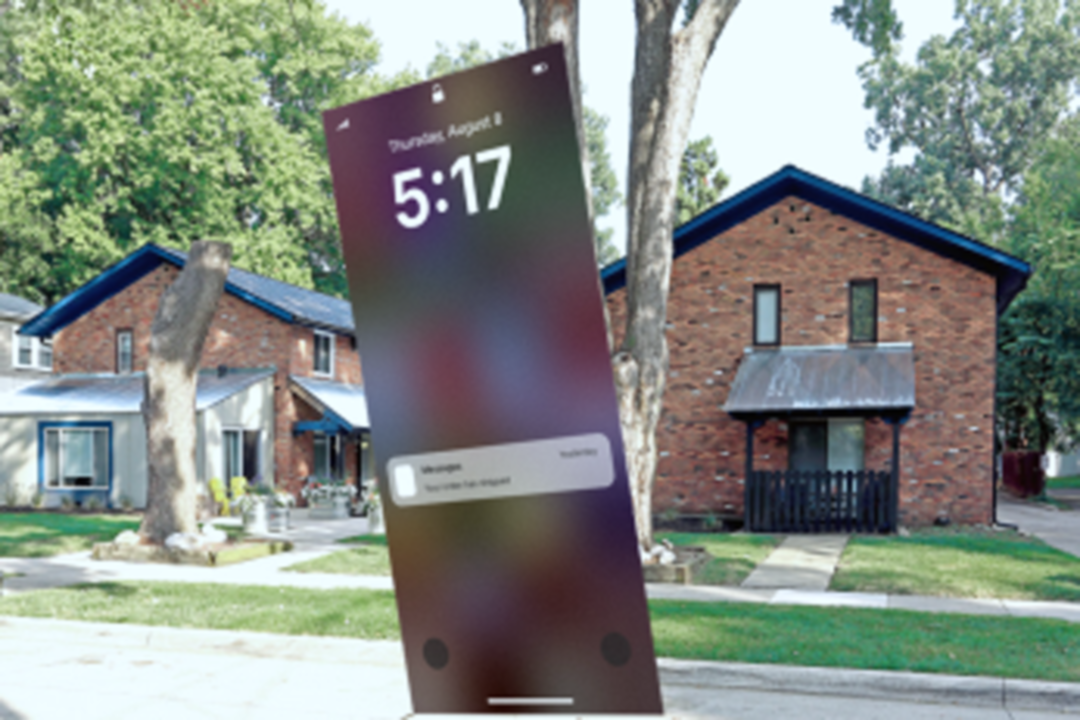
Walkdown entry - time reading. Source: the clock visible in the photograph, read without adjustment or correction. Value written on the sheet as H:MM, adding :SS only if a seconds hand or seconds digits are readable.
5:17
